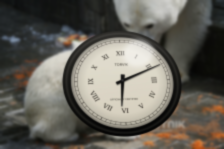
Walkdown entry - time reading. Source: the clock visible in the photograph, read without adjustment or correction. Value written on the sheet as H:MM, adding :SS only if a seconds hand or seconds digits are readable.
6:11
